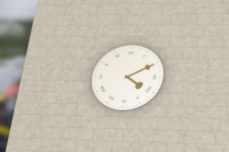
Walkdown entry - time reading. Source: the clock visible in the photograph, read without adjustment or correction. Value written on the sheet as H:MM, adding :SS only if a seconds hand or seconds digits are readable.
4:10
